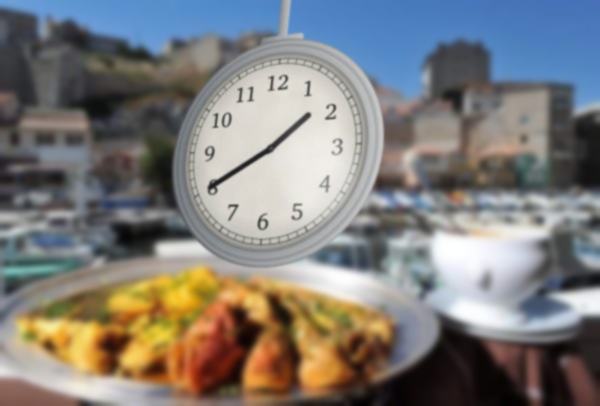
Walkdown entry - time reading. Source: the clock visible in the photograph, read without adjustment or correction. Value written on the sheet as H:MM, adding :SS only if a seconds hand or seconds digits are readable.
1:40
